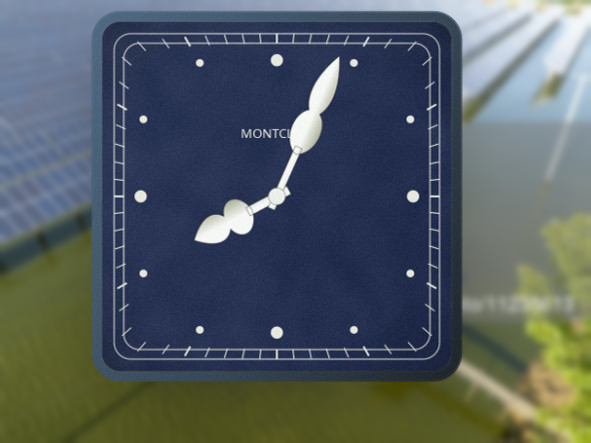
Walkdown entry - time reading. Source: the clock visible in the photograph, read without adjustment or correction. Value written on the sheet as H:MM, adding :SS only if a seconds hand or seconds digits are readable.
8:04
